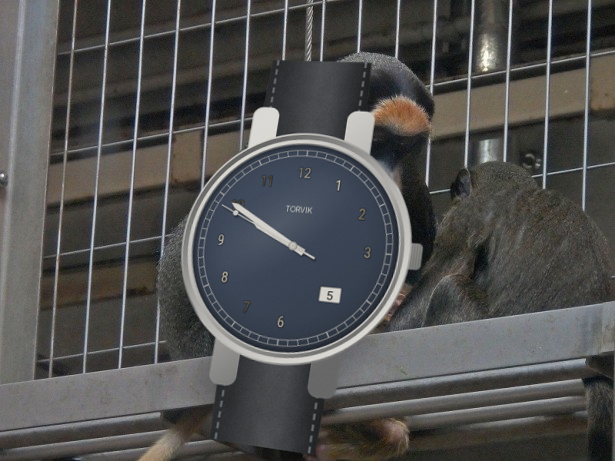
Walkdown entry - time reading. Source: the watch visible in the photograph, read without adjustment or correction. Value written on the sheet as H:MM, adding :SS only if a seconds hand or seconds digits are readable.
9:49:49
